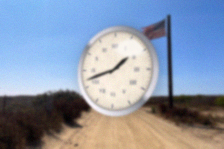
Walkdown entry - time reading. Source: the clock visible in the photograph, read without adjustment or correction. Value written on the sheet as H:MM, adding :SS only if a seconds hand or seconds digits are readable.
1:42
